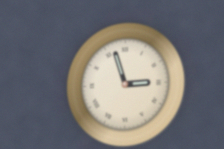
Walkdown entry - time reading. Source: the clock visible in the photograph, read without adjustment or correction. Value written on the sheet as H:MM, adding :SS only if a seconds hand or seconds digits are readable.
2:57
